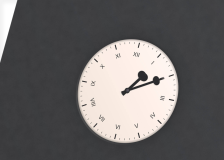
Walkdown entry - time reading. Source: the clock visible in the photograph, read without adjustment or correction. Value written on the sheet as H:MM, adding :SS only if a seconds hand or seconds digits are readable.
1:10
